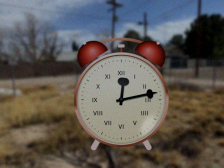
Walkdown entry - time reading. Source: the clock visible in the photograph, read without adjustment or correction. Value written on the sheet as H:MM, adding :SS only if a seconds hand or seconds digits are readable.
12:13
